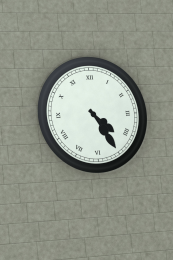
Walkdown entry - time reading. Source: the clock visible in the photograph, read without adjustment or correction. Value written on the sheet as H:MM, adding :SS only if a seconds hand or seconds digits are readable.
4:25
